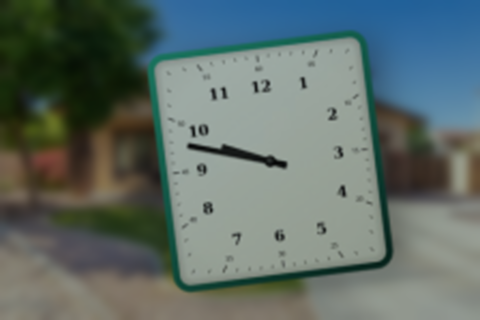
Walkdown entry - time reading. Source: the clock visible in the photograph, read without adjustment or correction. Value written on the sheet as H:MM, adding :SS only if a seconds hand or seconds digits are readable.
9:48
